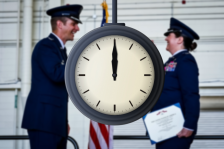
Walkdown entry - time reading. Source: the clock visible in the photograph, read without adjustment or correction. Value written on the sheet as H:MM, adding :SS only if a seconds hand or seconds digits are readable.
12:00
